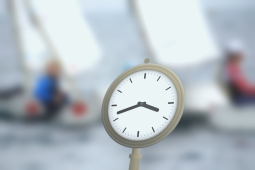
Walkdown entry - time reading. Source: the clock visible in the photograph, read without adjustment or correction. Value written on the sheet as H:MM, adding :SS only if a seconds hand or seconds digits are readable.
3:42
